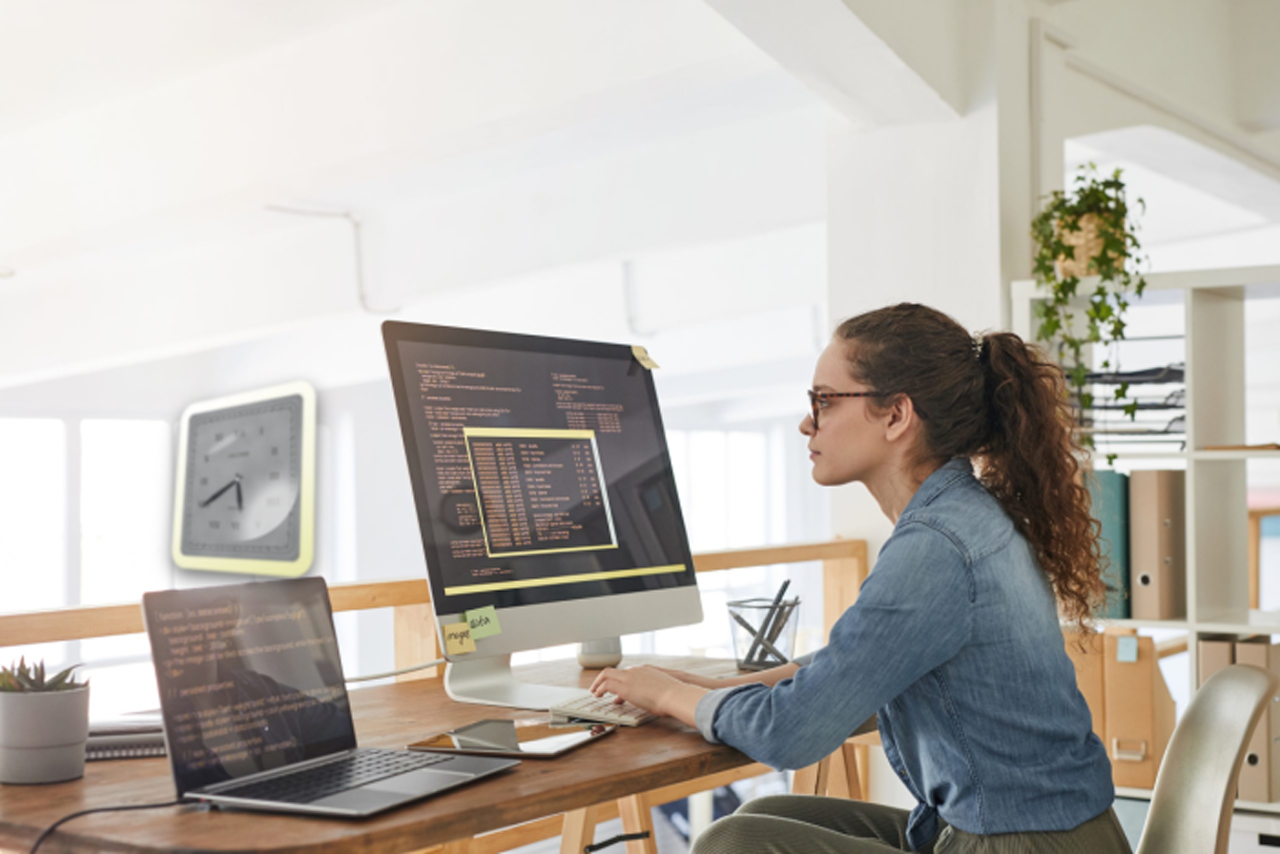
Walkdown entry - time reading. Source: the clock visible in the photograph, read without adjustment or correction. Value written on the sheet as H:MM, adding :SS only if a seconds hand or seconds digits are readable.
5:40
